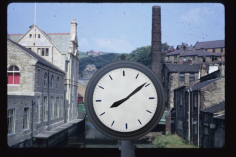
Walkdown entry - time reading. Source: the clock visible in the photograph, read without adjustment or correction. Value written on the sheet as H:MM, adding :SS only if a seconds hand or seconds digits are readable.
8:09
